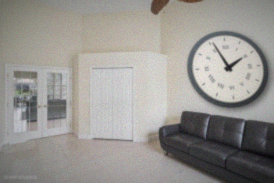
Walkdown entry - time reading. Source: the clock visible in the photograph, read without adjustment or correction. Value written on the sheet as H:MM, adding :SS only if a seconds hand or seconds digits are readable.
1:56
